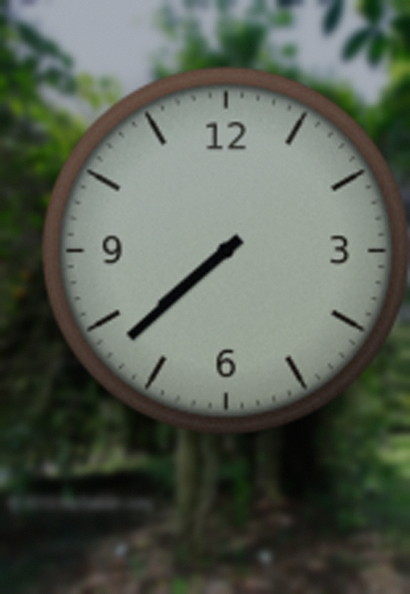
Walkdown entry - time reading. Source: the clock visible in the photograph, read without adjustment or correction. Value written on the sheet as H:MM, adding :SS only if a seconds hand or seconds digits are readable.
7:38
